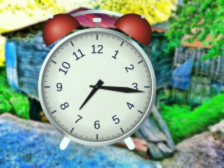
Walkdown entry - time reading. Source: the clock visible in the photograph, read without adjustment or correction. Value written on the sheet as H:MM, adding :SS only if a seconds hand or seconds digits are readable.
7:16
